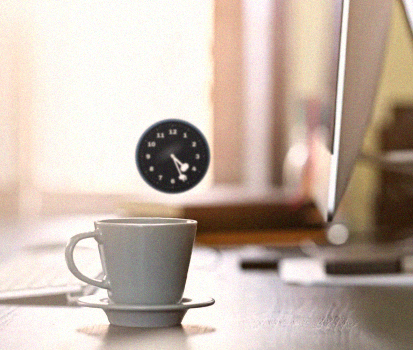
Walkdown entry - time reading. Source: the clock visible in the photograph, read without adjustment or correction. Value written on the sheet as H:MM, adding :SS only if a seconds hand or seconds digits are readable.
4:26
